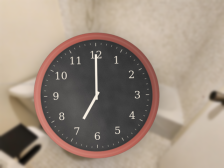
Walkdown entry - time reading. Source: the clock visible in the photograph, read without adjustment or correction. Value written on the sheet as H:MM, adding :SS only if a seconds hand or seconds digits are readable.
7:00
